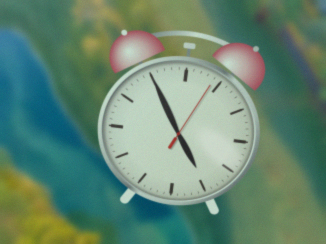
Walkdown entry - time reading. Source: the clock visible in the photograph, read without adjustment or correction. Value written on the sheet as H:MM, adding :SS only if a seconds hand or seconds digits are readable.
4:55:04
